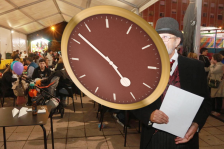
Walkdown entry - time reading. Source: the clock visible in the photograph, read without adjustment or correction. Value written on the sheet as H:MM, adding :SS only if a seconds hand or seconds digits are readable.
4:52
